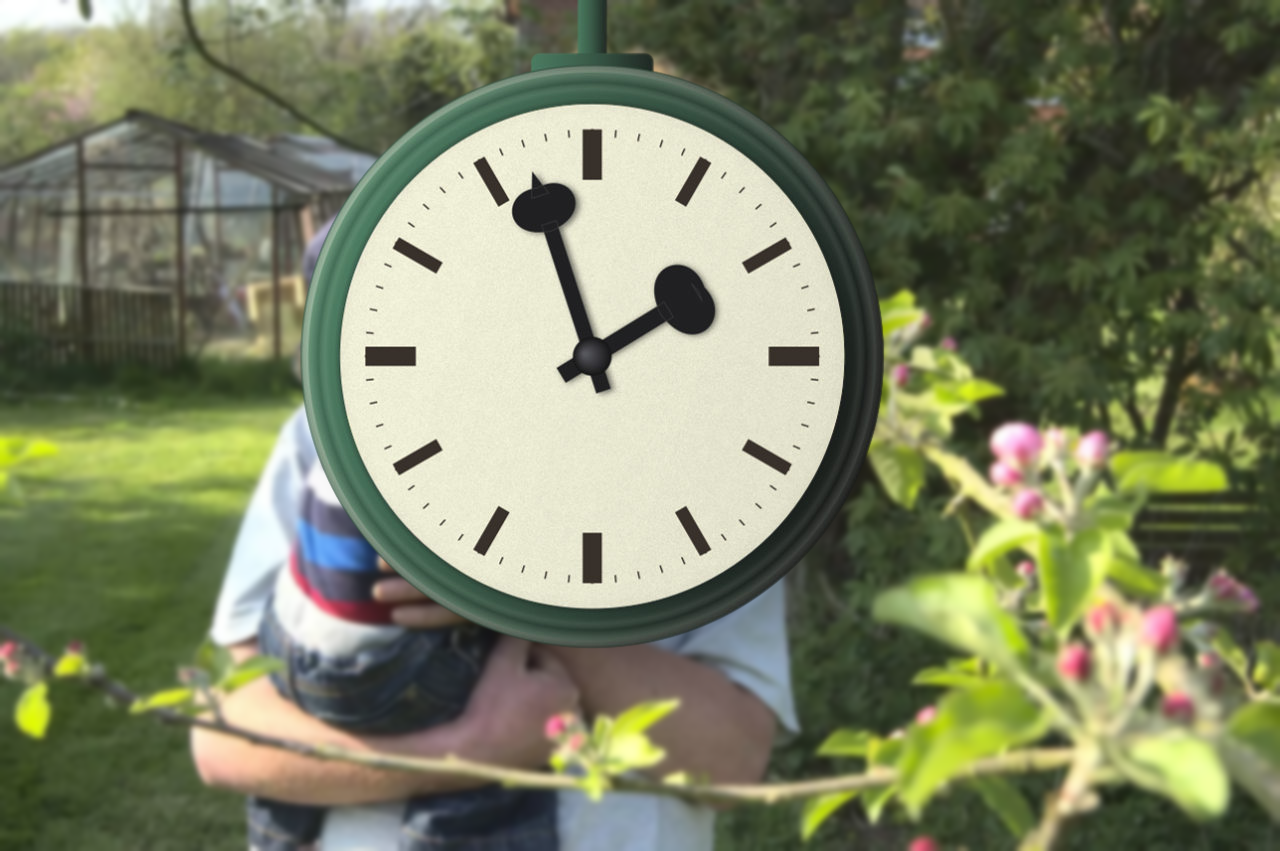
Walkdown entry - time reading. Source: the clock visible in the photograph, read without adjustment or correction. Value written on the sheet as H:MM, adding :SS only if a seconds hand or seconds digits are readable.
1:57
